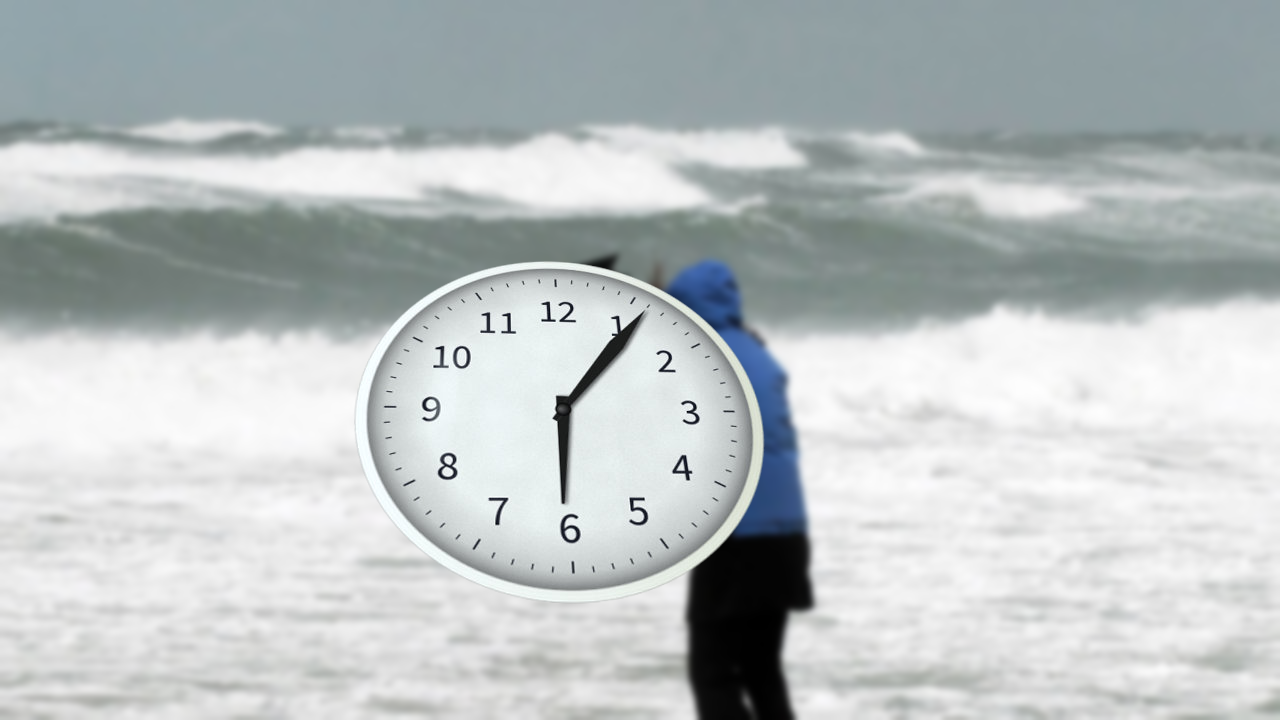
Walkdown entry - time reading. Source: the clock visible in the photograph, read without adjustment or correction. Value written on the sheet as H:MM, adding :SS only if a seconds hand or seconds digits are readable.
6:06
